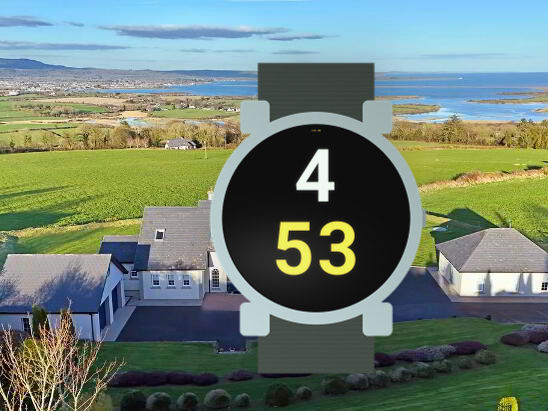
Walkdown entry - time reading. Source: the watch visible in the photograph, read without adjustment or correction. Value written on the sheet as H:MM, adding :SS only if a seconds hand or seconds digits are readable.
4:53
